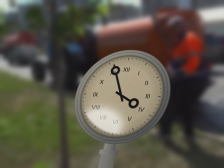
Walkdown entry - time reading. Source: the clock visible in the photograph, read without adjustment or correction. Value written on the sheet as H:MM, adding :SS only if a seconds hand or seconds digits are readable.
3:56
